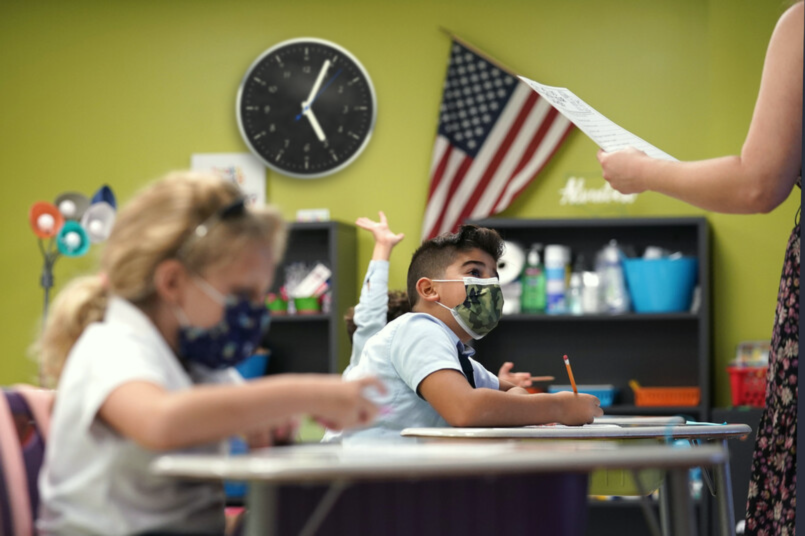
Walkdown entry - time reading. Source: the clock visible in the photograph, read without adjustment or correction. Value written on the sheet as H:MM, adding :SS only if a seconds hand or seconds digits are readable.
5:04:07
